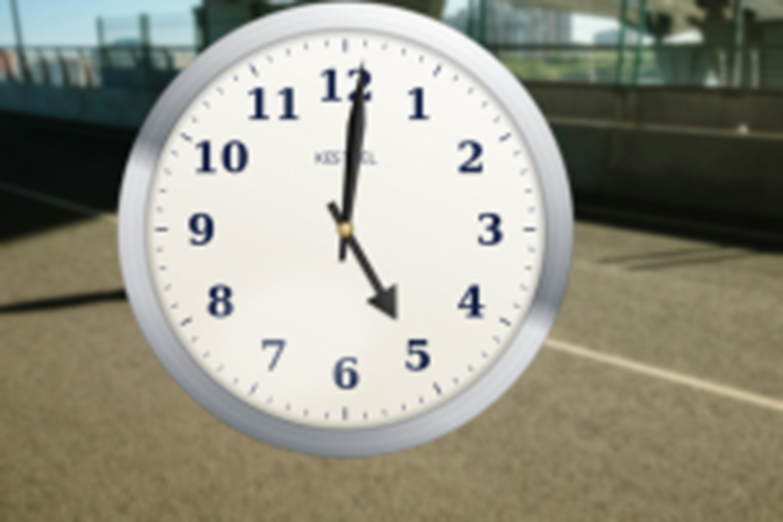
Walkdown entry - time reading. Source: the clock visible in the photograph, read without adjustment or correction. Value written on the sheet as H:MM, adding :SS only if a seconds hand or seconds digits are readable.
5:01
